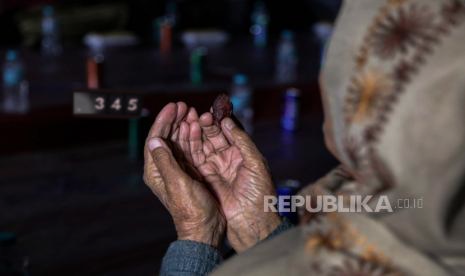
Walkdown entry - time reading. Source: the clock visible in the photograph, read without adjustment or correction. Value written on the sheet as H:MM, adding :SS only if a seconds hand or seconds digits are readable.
3:45
